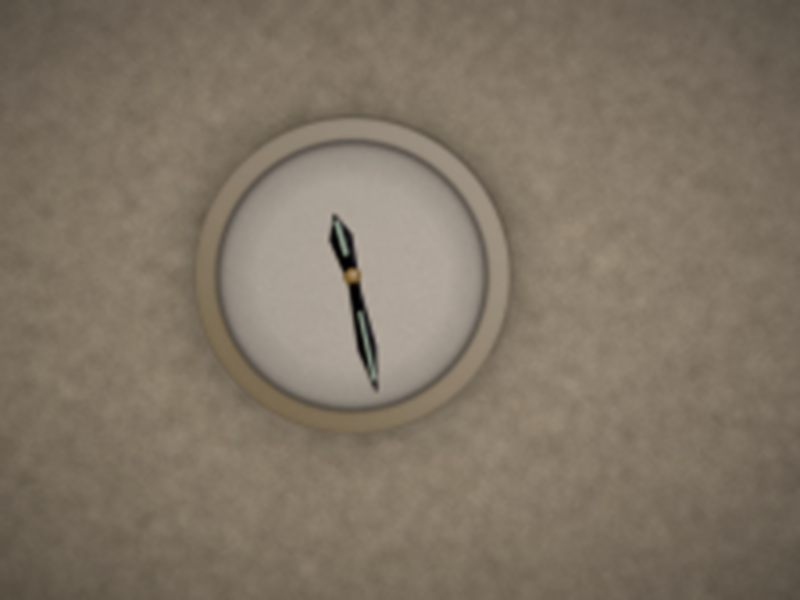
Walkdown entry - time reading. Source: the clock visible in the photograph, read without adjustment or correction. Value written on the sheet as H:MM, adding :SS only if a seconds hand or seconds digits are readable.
11:28
